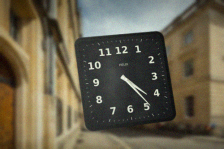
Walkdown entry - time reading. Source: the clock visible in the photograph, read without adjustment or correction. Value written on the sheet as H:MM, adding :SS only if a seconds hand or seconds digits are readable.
4:24
